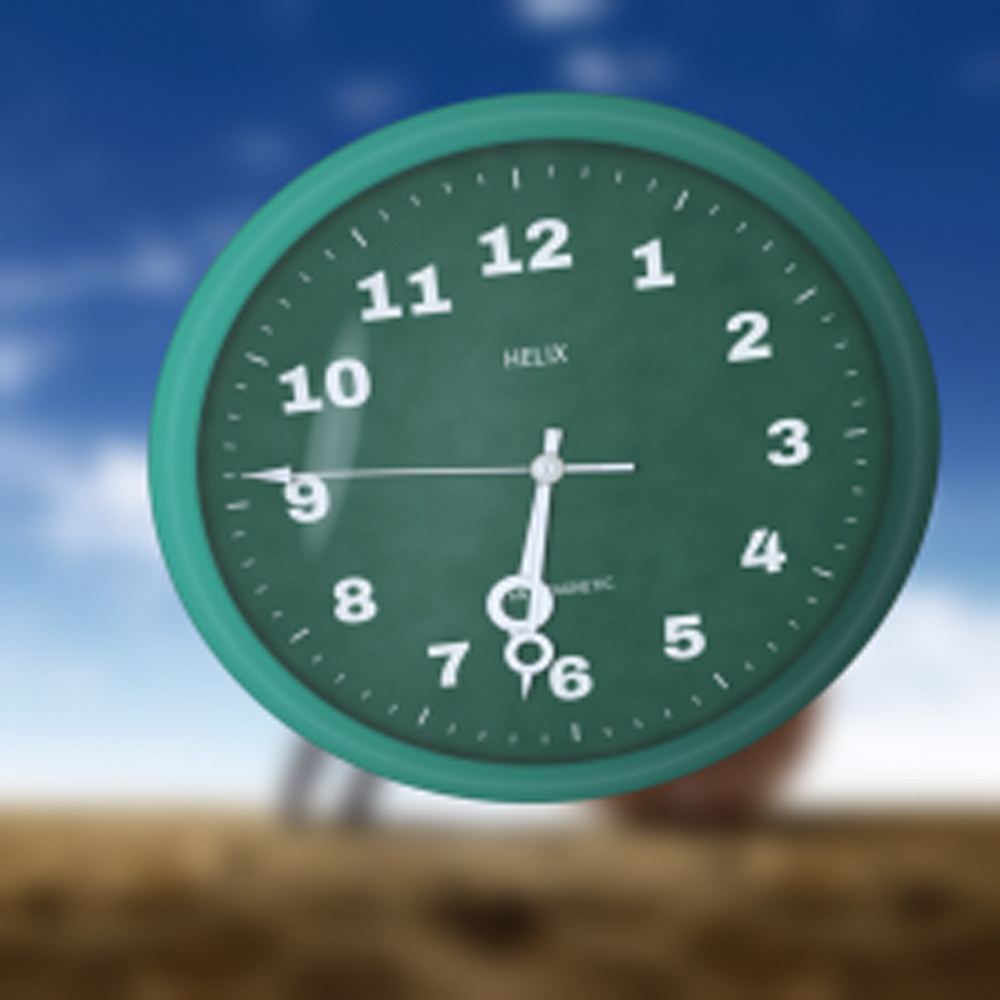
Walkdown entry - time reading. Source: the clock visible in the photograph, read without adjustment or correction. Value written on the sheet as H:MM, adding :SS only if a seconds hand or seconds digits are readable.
6:31:46
